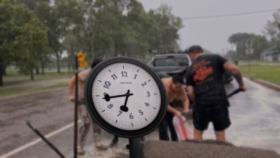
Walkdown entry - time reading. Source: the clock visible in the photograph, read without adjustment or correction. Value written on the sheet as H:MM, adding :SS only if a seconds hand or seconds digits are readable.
6:44
